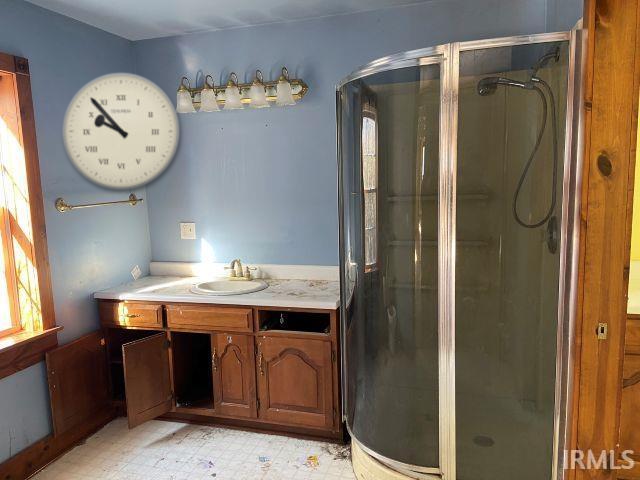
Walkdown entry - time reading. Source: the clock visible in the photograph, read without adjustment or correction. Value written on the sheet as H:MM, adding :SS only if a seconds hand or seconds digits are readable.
9:53
